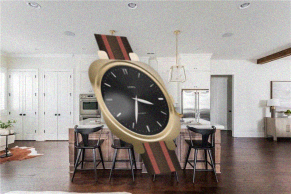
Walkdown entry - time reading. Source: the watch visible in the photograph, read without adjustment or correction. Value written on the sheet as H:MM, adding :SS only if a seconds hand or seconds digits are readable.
3:34
